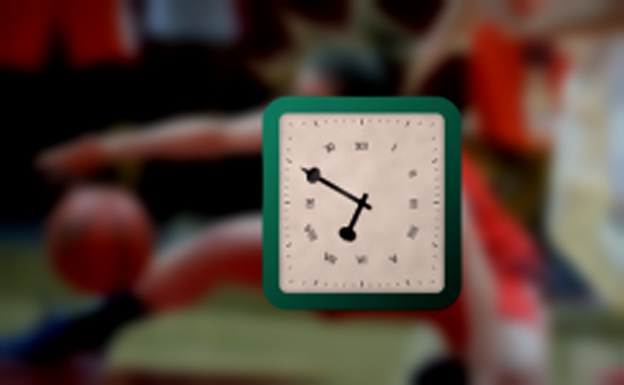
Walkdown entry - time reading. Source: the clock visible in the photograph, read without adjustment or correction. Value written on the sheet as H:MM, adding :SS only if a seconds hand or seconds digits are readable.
6:50
